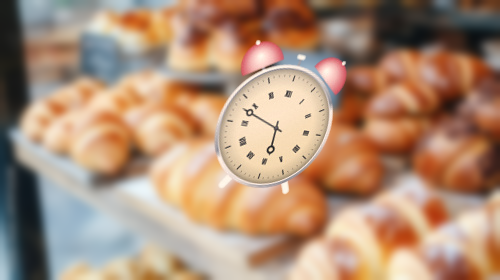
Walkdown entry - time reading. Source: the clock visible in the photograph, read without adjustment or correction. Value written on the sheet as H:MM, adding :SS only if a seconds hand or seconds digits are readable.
5:48
